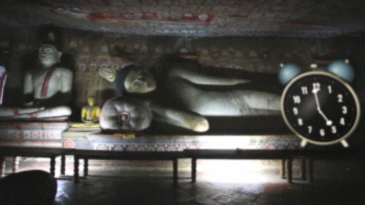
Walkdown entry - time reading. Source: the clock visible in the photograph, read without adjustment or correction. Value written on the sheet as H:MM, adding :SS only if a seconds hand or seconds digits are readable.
4:59
